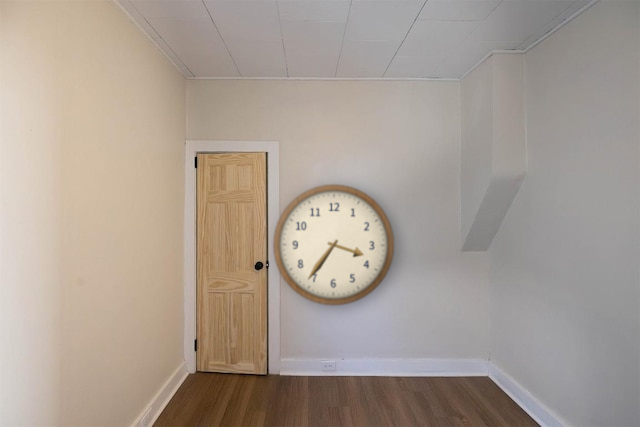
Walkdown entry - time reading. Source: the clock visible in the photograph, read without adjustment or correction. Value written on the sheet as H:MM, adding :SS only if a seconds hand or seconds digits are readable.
3:36
